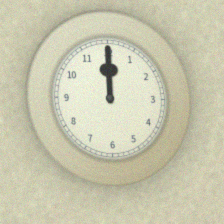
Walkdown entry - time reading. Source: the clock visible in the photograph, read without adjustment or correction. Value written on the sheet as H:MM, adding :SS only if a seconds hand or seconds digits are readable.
12:00
